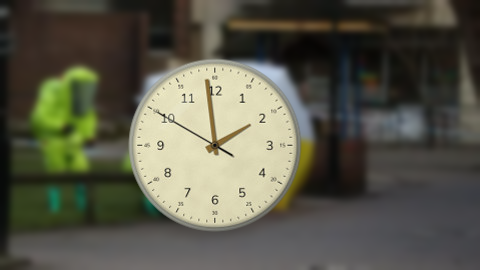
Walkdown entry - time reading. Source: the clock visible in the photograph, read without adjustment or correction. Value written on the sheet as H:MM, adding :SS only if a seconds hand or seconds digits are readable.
1:58:50
